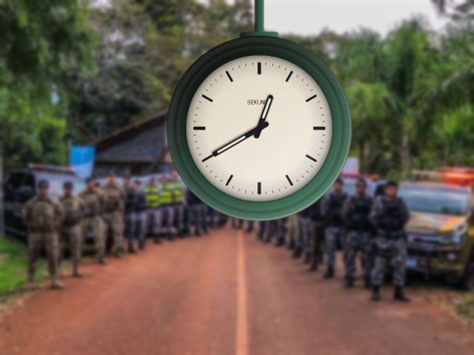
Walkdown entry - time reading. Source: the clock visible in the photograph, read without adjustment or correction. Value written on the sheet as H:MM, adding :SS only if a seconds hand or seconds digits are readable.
12:40
